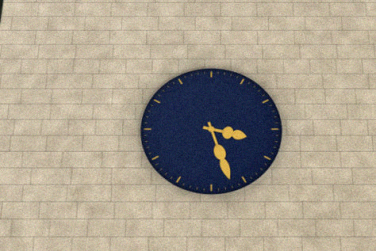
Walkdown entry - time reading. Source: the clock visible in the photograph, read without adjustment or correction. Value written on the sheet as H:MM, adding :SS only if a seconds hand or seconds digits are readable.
3:27
